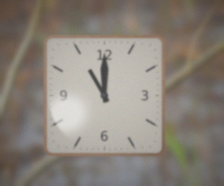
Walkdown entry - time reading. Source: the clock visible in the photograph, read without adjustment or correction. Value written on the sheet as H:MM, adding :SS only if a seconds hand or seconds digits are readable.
11:00
